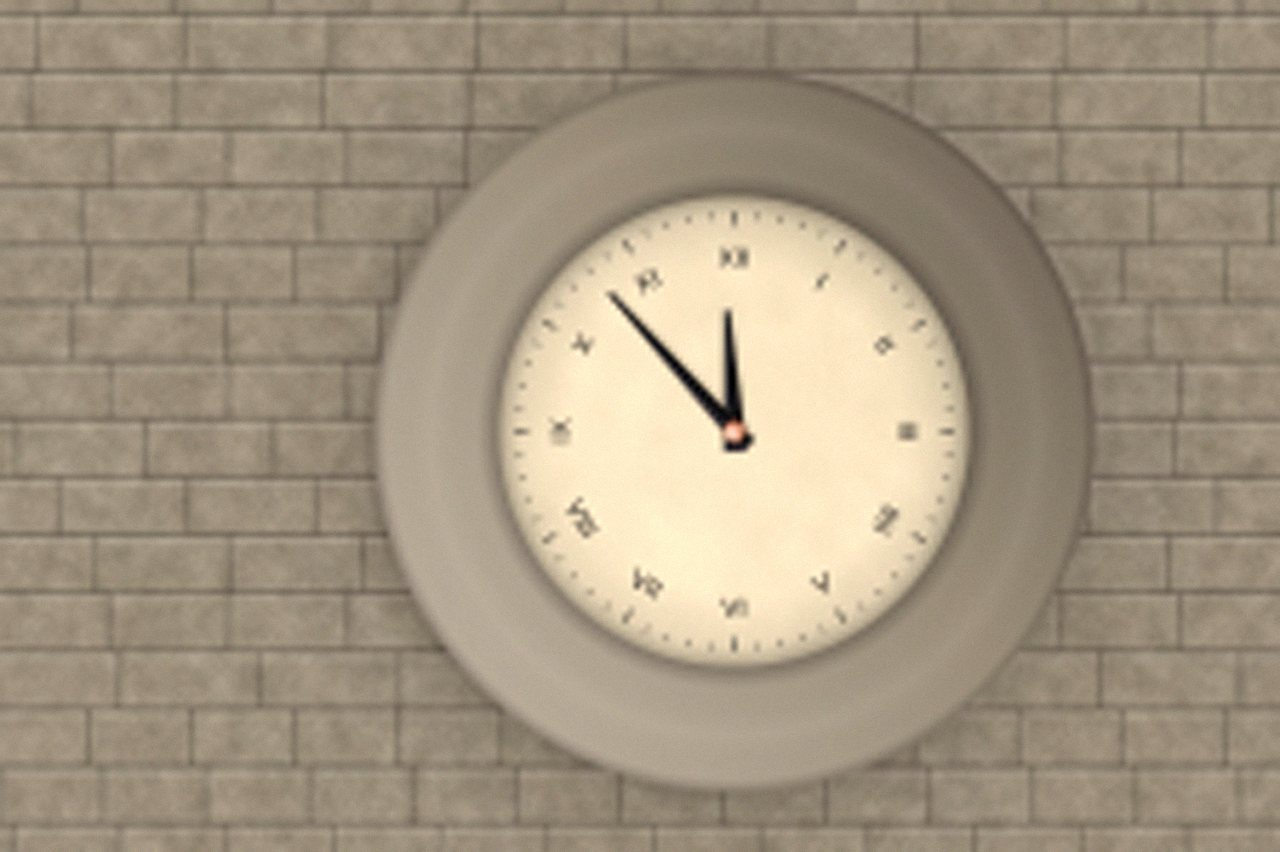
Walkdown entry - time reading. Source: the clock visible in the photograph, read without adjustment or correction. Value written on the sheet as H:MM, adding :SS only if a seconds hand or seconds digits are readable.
11:53
